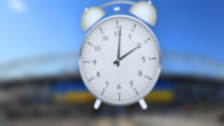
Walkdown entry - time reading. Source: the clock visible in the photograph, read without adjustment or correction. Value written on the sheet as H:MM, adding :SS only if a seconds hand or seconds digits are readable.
2:01
